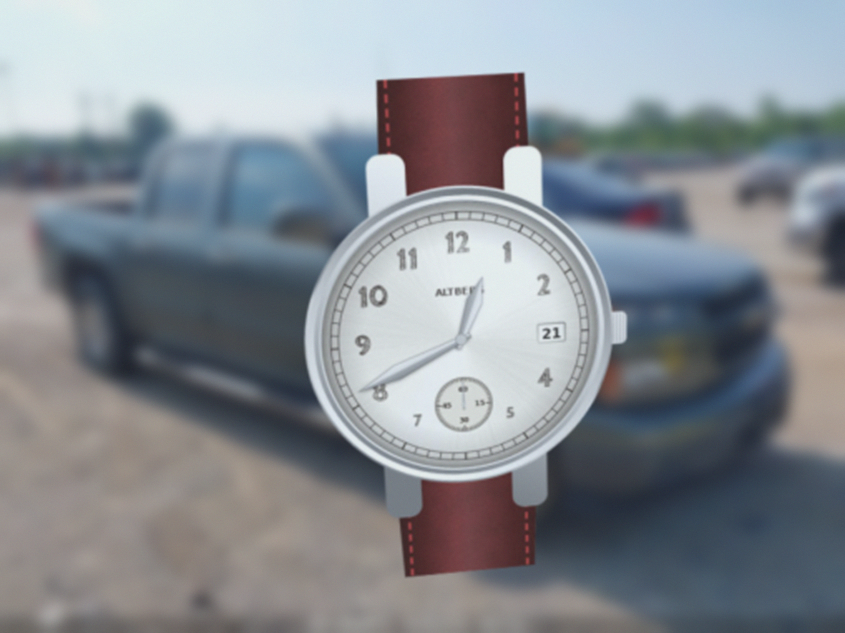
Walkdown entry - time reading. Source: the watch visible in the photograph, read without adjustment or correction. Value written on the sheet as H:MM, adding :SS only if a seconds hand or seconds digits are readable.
12:41
